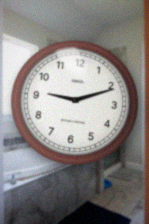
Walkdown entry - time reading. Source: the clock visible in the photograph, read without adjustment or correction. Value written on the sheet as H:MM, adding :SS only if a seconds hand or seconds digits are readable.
9:11
